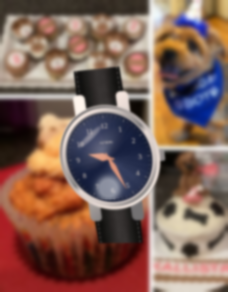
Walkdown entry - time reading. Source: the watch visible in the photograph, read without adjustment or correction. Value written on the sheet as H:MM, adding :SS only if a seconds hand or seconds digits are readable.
9:26
